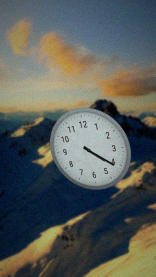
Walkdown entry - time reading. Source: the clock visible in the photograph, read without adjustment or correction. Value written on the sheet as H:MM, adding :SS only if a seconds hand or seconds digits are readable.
4:21
